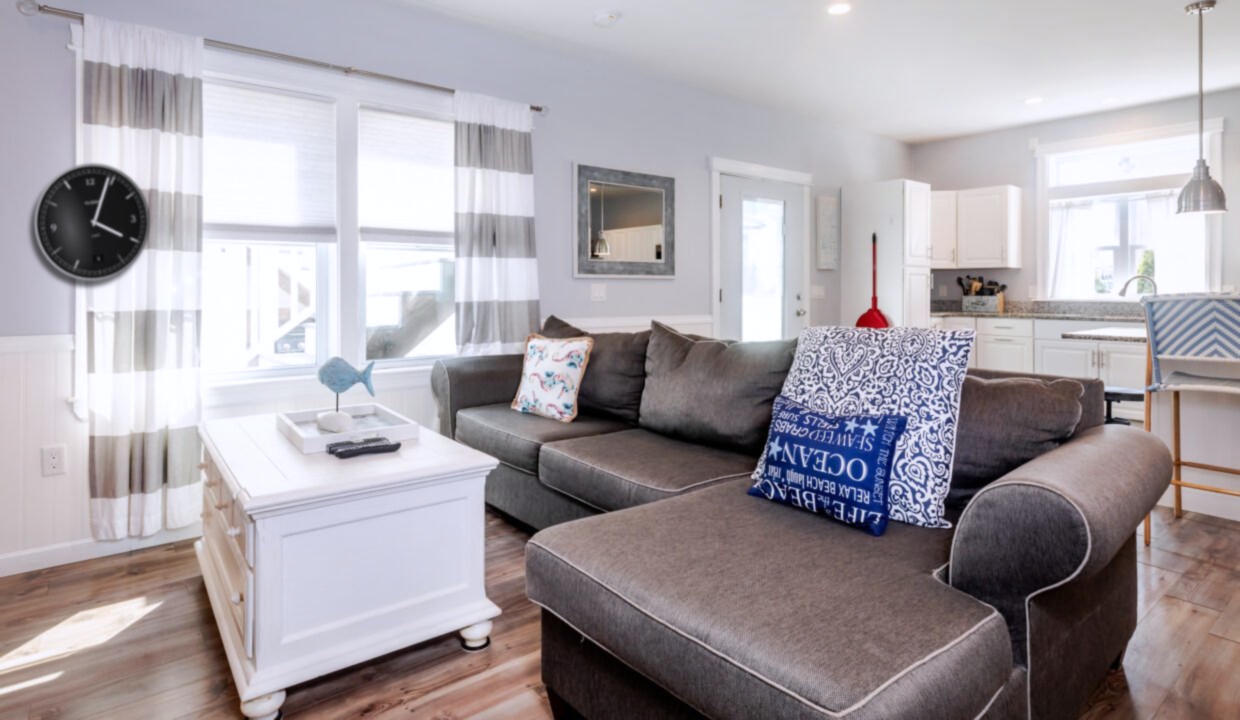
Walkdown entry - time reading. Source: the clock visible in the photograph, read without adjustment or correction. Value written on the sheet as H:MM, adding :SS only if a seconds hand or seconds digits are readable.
4:04
